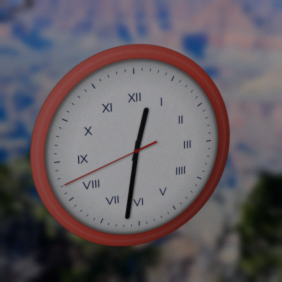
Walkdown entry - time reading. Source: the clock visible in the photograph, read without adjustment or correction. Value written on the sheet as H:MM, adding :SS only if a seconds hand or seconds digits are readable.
12:31:42
